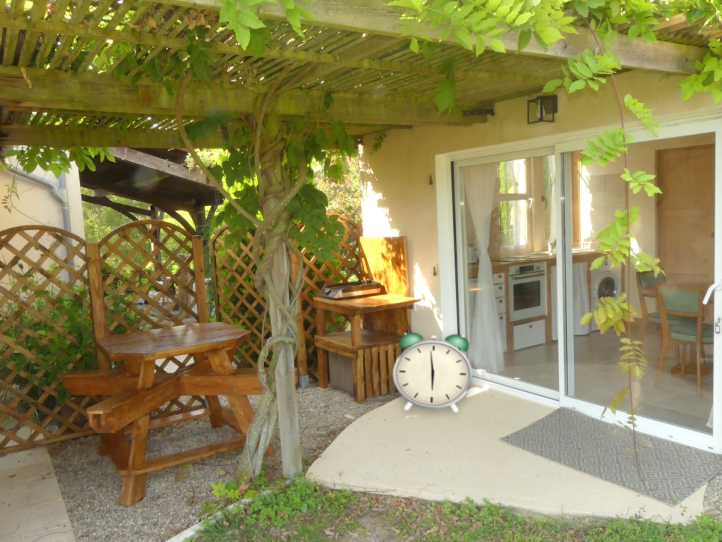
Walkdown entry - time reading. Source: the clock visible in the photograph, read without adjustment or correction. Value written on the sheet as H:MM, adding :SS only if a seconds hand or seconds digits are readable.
5:59
